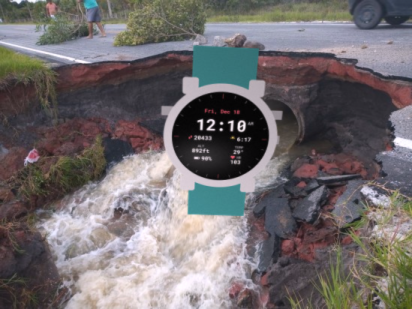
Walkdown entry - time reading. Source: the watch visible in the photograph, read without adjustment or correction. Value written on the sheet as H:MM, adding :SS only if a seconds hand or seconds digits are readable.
12:10
